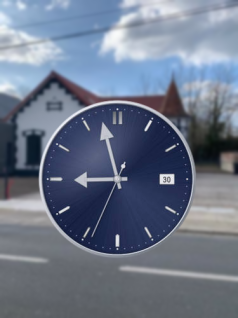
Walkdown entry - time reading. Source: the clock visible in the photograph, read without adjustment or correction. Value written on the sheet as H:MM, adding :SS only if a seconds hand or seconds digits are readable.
8:57:34
